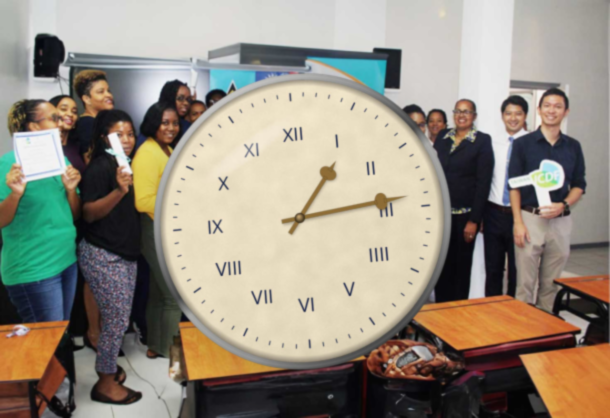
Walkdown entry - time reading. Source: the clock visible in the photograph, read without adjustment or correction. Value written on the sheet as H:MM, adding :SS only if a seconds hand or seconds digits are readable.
1:14
